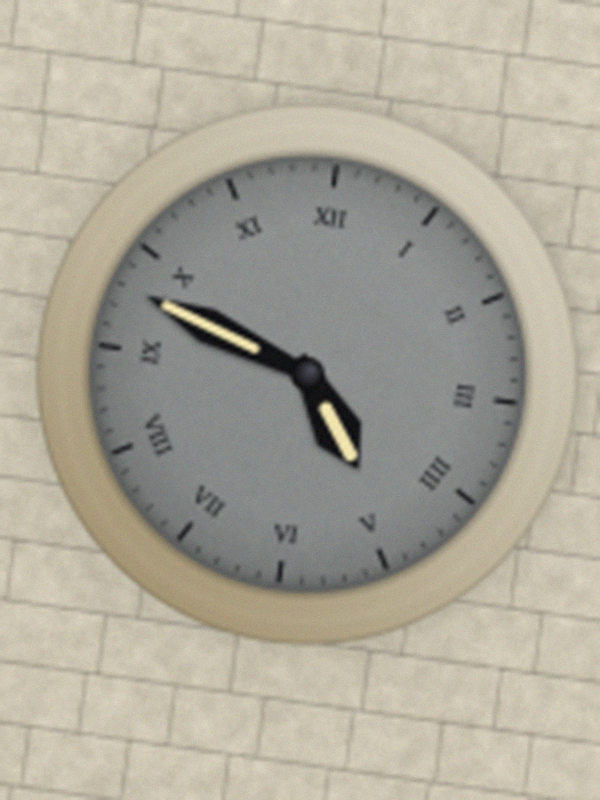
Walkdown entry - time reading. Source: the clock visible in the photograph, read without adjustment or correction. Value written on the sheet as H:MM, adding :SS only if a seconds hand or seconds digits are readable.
4:48
